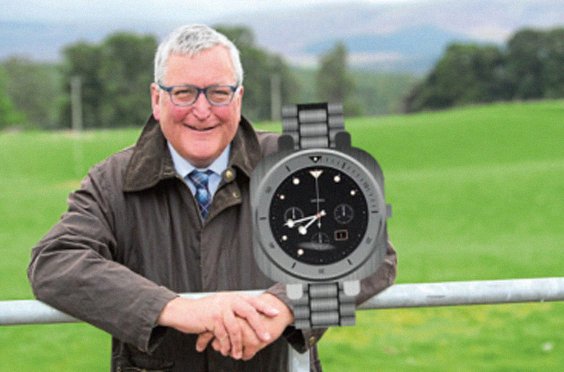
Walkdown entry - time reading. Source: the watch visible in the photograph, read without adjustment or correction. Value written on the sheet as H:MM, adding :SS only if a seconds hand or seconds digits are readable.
7:43
